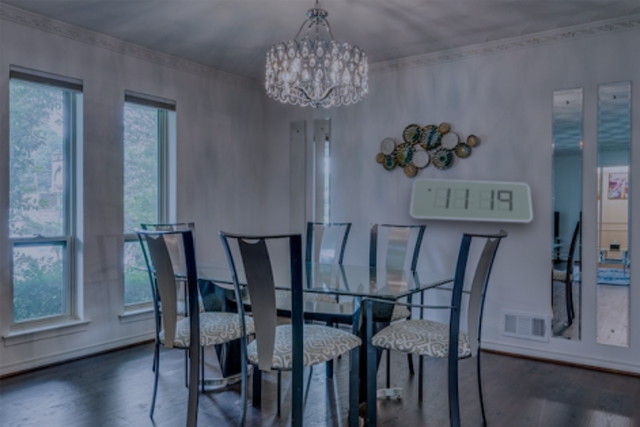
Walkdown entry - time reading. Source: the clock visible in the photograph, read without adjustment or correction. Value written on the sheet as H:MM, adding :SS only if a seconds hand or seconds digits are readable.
11:19
